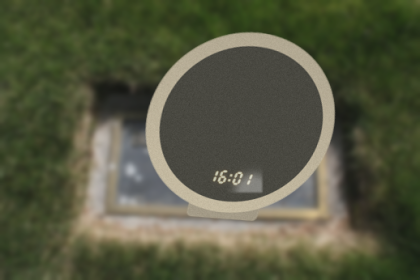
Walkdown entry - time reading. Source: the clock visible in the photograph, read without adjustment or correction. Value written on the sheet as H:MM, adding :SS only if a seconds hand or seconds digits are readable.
16:01
